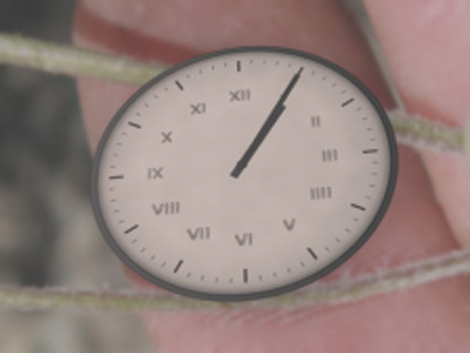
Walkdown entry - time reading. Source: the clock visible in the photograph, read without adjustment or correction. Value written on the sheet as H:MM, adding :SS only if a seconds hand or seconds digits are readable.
1:05
